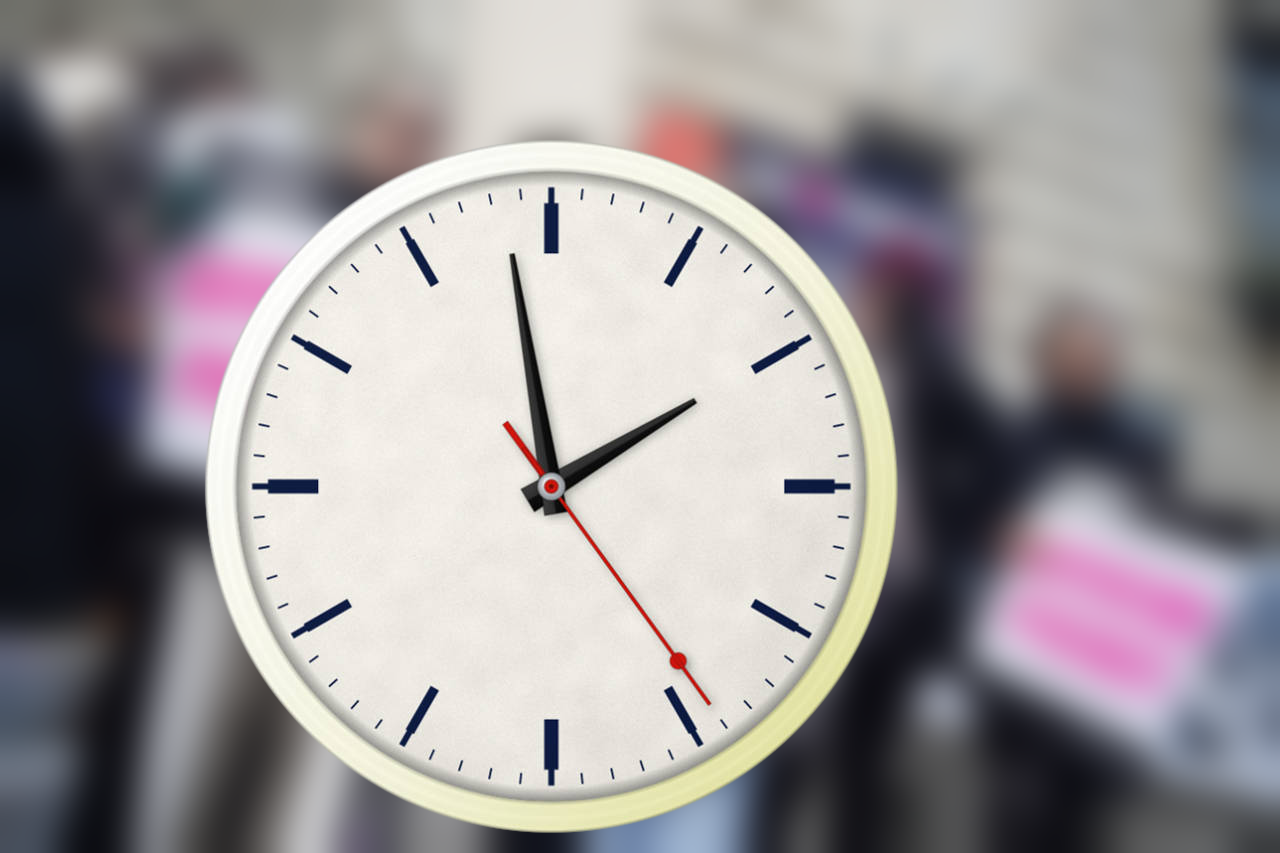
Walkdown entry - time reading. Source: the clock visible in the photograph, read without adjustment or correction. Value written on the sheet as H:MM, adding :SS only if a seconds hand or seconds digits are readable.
1:58:24
